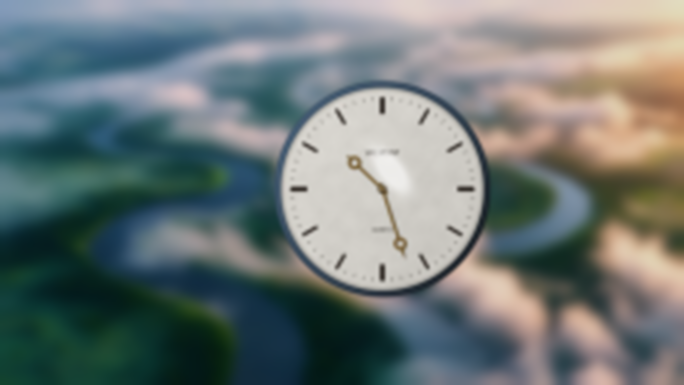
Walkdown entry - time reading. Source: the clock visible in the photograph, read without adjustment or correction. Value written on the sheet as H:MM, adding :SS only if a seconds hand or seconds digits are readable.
10:27
